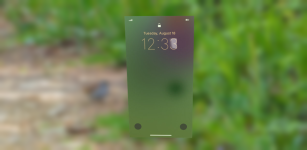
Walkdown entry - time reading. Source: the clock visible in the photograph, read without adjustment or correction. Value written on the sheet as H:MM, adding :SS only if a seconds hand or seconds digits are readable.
12:33
